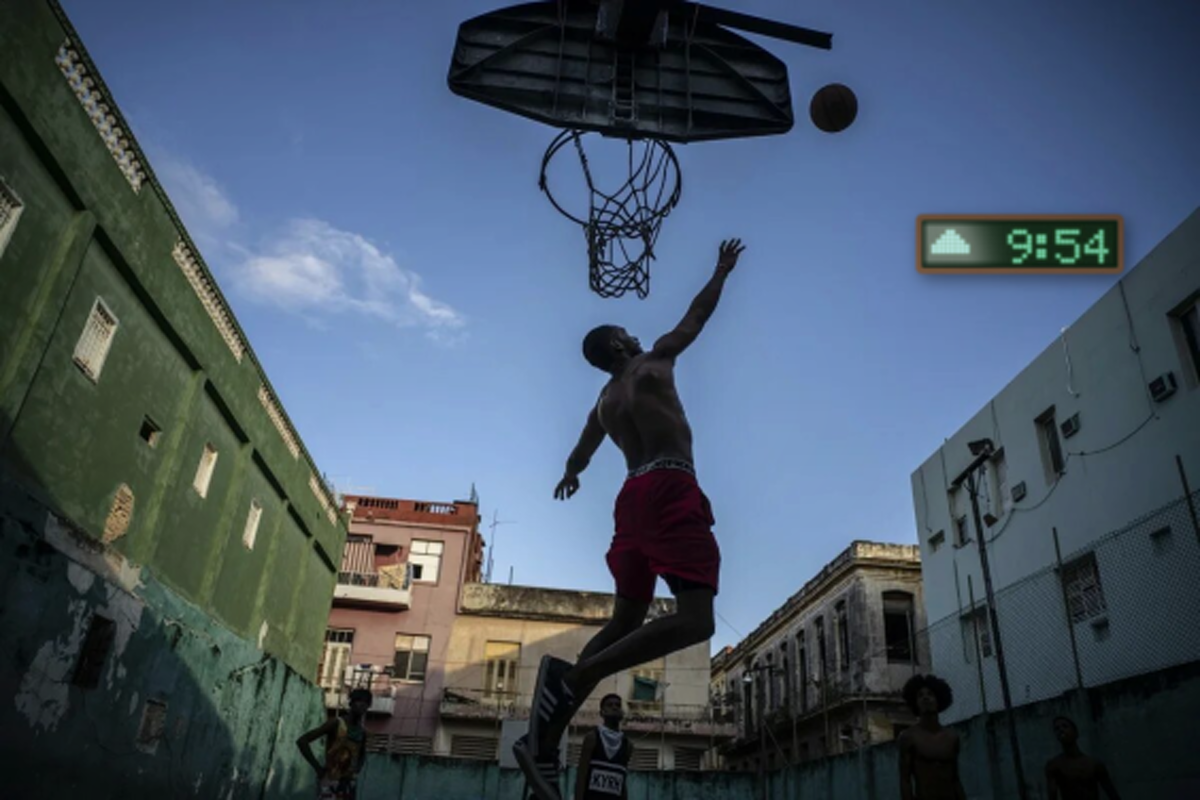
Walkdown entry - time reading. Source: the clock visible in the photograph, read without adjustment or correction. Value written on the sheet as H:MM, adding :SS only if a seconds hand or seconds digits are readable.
9:54
